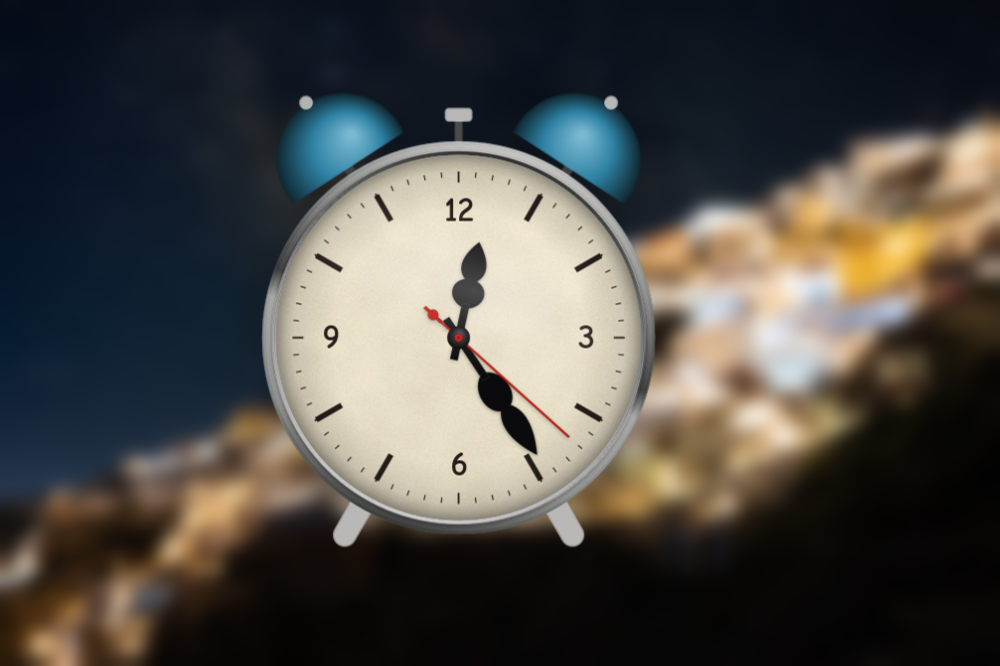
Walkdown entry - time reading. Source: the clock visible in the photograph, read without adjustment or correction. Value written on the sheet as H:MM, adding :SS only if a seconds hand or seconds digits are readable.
12:24:22
